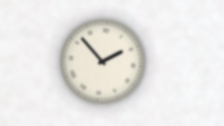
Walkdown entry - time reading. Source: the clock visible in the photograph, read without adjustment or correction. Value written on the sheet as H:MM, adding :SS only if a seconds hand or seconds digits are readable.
1:52
